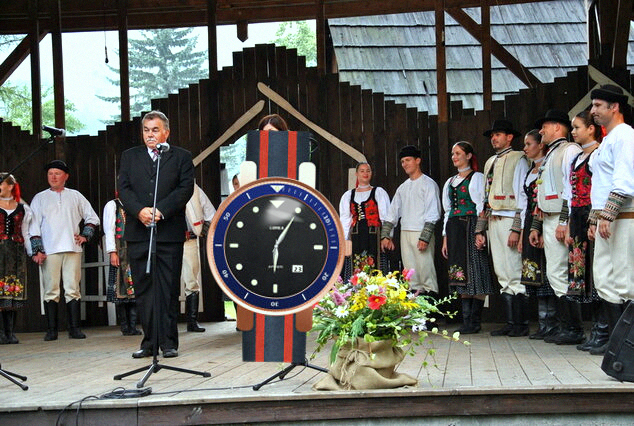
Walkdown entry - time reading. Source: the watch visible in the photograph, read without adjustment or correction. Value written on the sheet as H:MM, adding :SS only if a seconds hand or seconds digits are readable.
6:05
